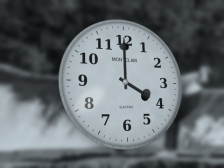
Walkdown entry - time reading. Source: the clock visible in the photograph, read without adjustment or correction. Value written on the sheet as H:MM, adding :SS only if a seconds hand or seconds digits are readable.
4:00
